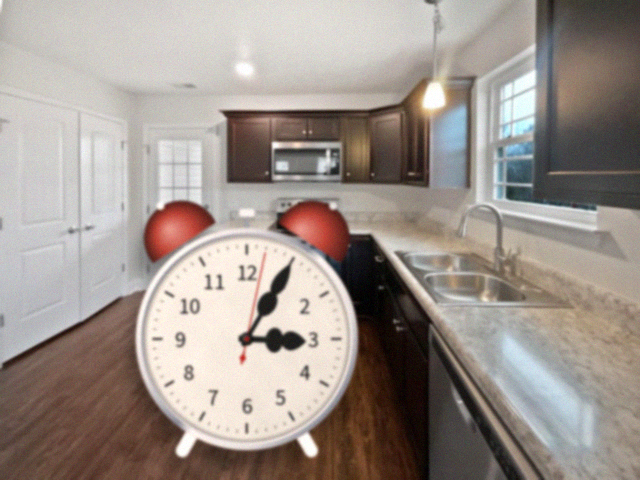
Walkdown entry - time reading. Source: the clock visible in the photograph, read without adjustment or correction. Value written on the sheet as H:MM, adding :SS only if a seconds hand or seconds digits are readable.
3:05:02
